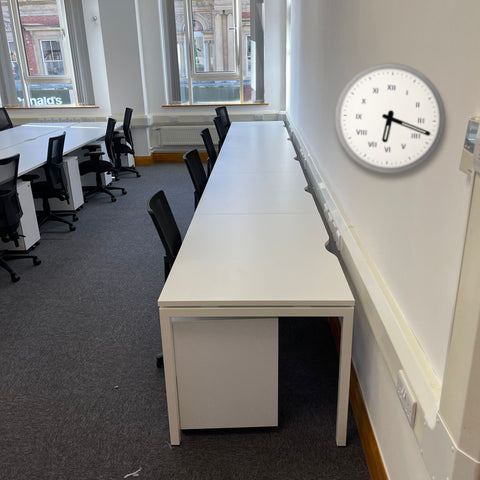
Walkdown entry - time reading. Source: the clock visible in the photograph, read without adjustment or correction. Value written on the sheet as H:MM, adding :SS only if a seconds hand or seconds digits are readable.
6:18
